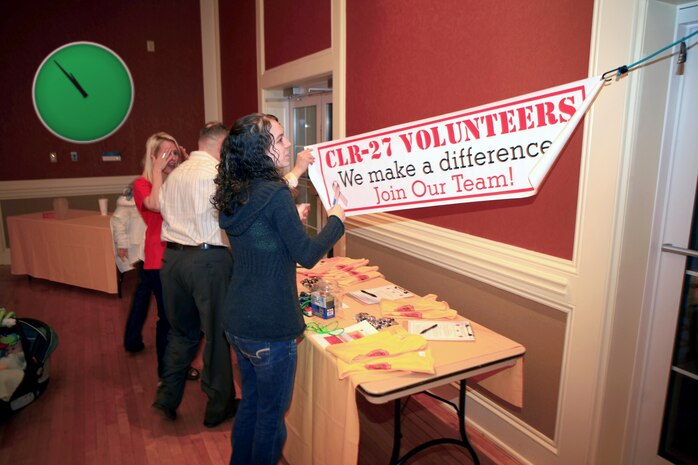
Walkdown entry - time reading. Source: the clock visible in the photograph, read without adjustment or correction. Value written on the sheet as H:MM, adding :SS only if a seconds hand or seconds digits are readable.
10:53
